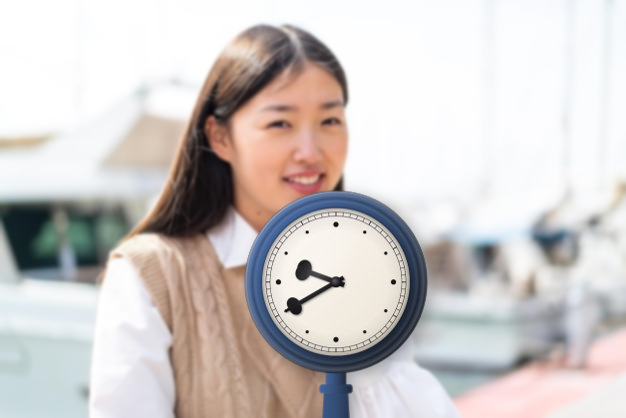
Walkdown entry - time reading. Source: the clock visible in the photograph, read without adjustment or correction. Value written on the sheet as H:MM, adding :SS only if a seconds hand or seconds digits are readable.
9:40
